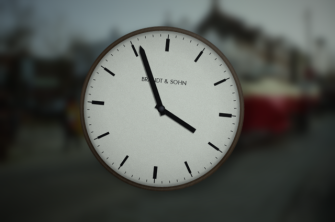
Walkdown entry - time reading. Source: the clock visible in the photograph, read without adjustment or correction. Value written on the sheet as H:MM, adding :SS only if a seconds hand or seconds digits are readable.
3:56
